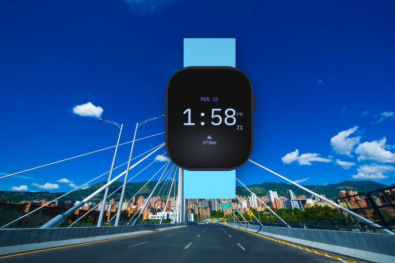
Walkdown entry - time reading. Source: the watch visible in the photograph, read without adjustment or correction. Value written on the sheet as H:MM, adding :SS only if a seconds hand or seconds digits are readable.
1:58
